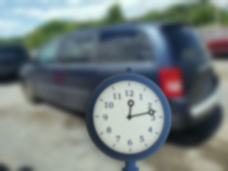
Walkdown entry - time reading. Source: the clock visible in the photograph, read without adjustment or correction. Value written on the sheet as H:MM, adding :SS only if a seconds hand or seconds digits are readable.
12:13
